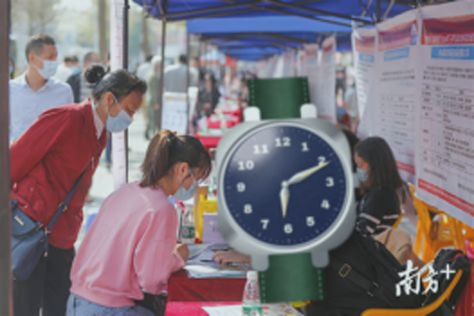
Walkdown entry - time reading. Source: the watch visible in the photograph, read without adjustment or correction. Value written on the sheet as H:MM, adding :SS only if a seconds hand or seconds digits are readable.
6:11
